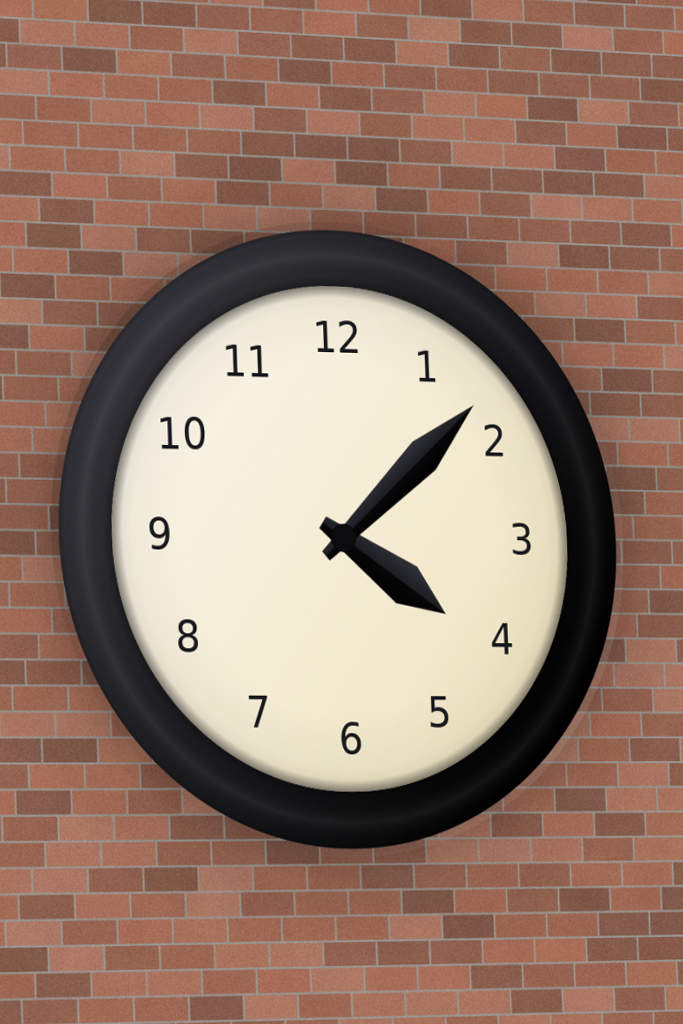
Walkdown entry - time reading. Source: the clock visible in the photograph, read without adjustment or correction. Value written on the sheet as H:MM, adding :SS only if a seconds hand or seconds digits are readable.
4:08
